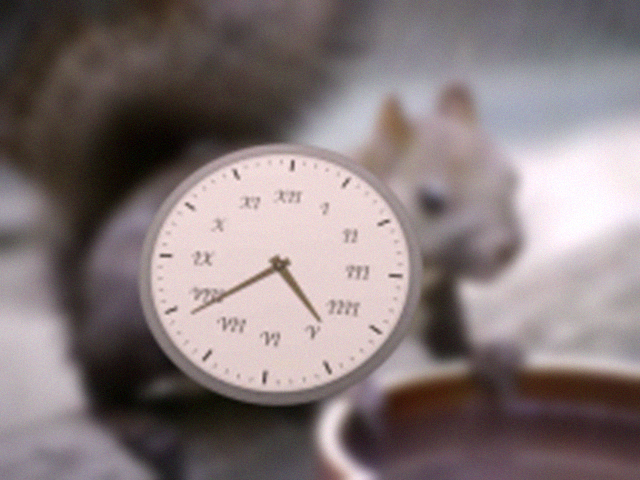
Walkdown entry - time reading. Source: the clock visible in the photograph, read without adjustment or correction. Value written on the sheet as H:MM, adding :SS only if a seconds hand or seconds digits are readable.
4:39
